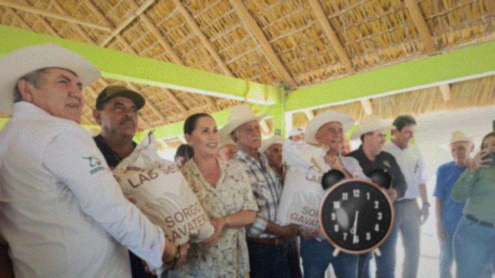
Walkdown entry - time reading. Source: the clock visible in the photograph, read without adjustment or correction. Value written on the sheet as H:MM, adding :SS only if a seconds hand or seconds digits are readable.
6:31
